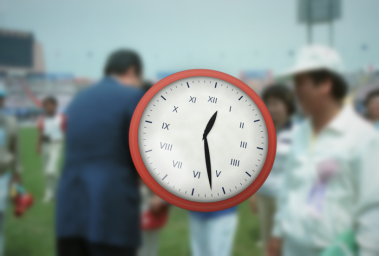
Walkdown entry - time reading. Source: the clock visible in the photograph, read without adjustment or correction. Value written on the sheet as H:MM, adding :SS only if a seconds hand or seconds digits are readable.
12:27
